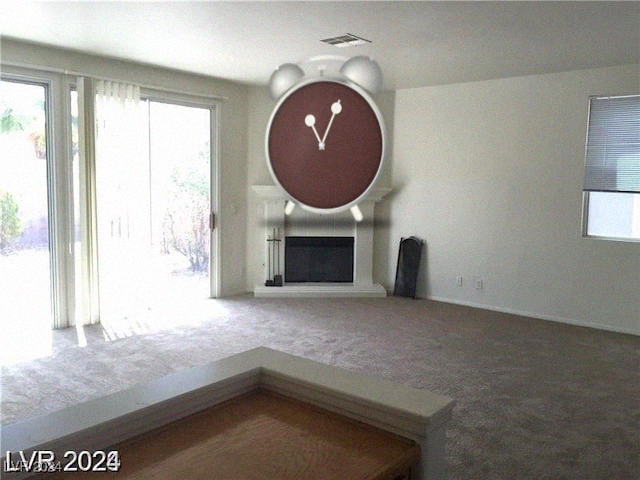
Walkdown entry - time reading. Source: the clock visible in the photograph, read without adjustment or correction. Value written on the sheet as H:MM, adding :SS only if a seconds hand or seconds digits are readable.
11:04
